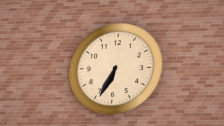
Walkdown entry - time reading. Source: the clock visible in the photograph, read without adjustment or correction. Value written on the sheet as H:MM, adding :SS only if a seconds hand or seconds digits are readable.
6:34
